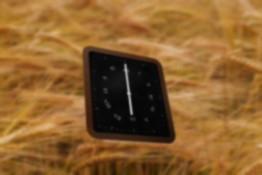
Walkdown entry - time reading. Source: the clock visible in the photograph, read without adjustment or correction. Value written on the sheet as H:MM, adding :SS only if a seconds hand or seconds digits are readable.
6:00
